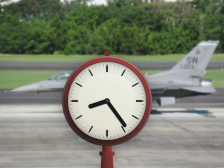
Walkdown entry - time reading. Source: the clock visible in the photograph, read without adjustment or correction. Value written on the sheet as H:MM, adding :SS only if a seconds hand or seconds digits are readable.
8:24
